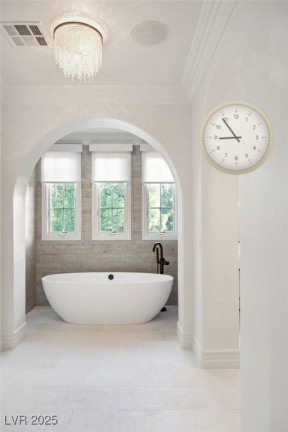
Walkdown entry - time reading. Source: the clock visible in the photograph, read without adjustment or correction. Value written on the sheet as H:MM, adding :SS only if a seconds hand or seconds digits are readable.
8:54
